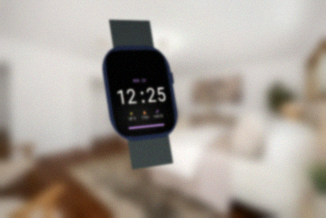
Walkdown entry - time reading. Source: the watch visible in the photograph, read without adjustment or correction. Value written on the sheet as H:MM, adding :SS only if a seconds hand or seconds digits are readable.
12:25
